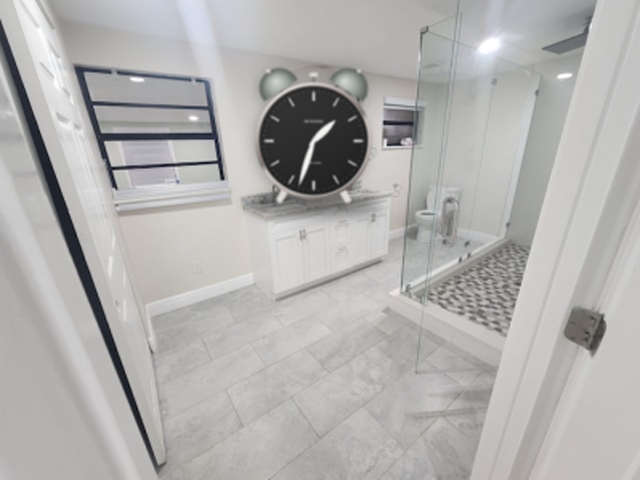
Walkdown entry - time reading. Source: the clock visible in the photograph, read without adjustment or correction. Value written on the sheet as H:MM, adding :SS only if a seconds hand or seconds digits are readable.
1:33
